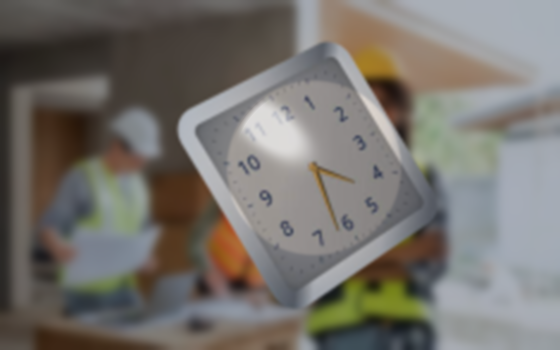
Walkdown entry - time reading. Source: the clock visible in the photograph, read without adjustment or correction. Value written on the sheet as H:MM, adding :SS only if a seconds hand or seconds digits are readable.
4:32
